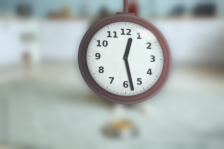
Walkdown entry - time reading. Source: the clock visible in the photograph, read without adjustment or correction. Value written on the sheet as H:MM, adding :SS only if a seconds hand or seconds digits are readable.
12:28
